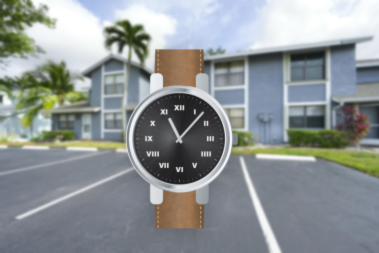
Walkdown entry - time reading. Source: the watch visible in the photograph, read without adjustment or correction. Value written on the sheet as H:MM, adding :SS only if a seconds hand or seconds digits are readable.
11:07
